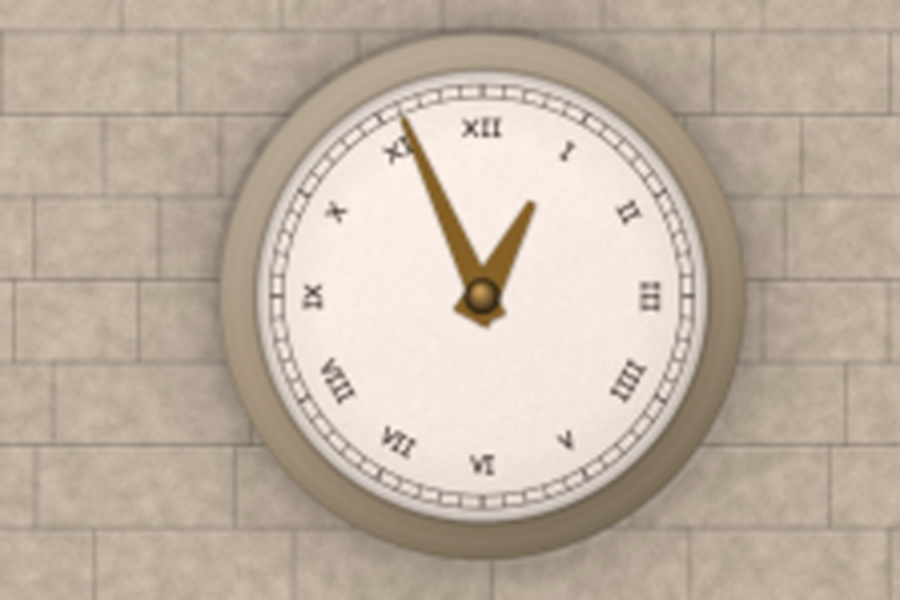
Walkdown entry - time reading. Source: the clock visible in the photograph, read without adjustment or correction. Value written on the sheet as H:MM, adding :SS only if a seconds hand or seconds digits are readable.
12:56
